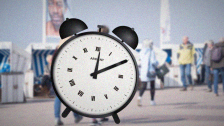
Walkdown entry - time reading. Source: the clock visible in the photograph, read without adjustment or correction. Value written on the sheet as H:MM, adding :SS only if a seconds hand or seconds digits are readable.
12:10
